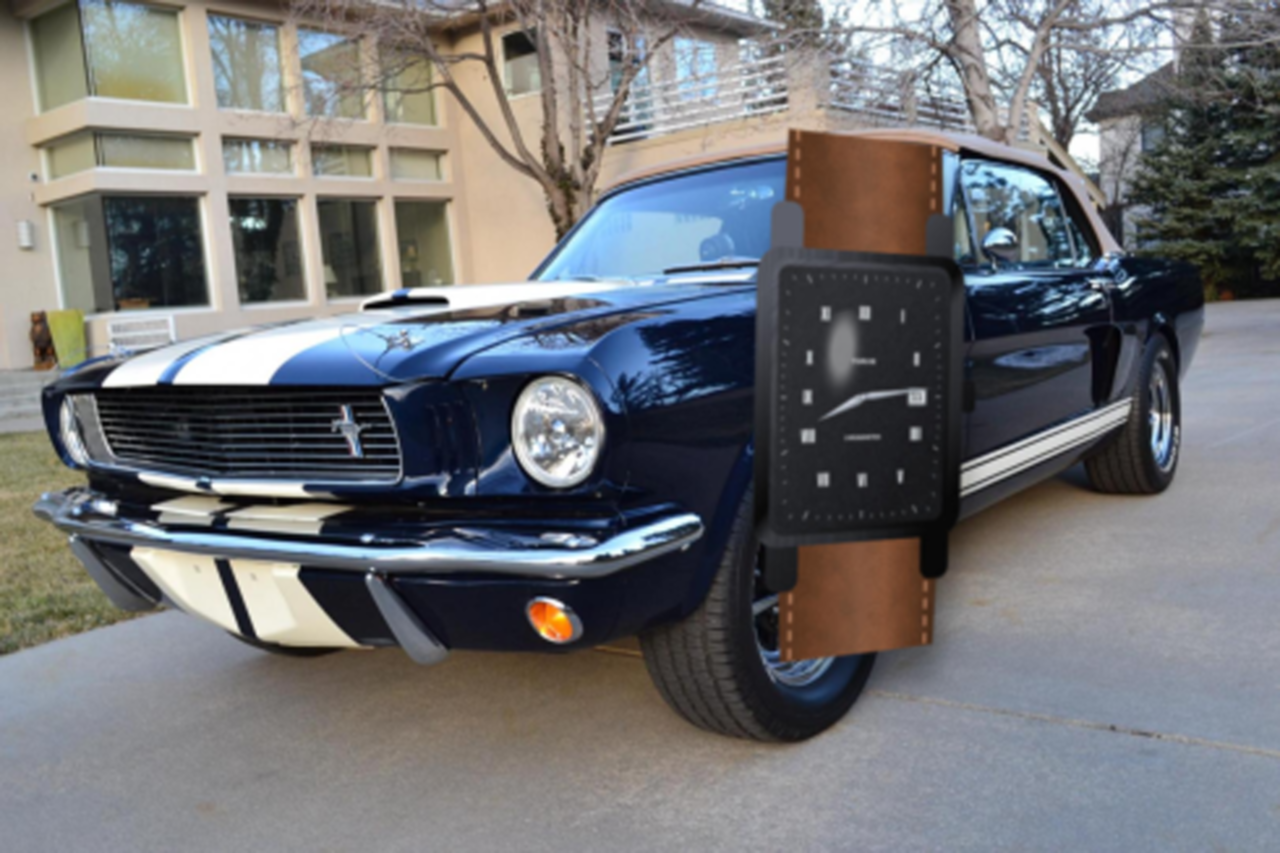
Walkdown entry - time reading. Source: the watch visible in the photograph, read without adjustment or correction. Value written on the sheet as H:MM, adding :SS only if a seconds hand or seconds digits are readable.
8:14
